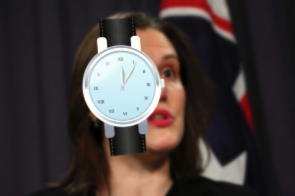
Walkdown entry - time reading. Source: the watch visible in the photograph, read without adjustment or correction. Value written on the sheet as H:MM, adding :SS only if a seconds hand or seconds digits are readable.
12:06
